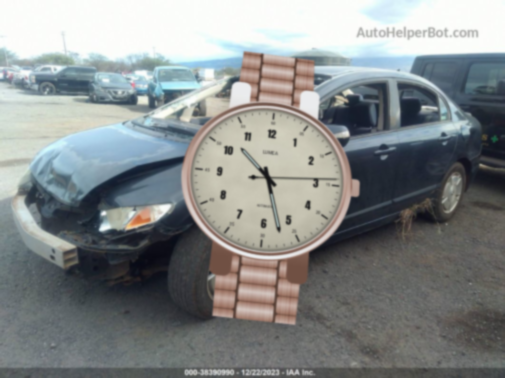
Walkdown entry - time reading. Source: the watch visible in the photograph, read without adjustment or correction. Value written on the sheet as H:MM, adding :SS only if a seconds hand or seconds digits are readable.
10:27:14
